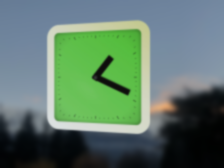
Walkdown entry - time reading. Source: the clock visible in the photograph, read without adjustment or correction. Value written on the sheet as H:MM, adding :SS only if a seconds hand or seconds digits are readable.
1:19
